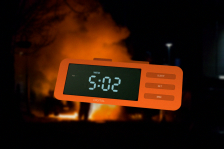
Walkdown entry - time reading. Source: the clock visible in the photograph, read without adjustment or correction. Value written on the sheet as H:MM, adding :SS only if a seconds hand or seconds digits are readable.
5:02
